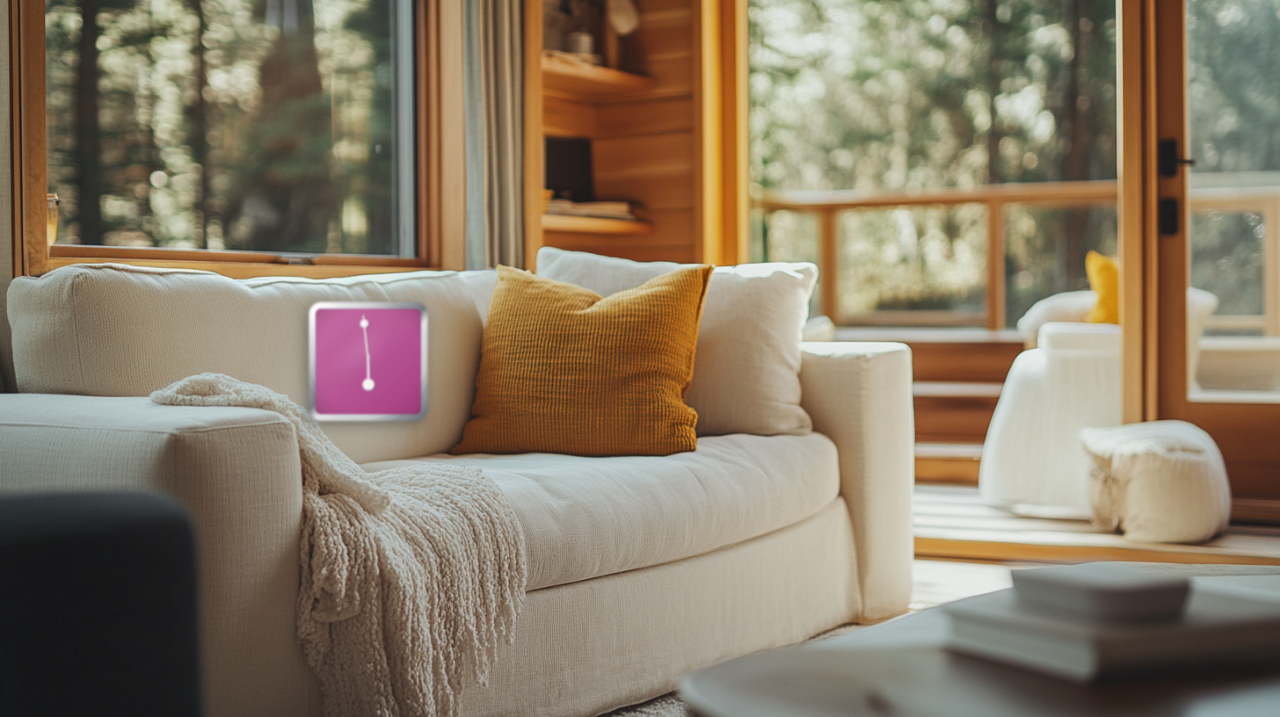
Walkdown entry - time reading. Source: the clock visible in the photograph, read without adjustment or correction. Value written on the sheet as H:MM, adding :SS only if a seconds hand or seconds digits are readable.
5:59
